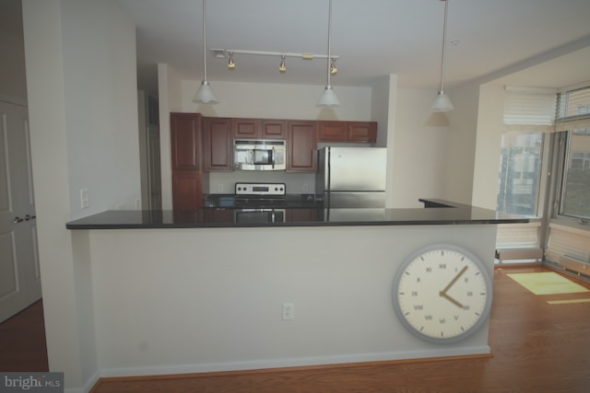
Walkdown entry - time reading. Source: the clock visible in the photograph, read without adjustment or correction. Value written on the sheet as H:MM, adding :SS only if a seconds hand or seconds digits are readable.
4:07
